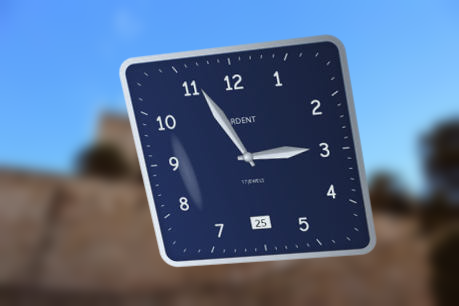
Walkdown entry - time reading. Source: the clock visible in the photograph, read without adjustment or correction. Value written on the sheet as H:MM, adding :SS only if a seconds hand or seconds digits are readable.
2:56
